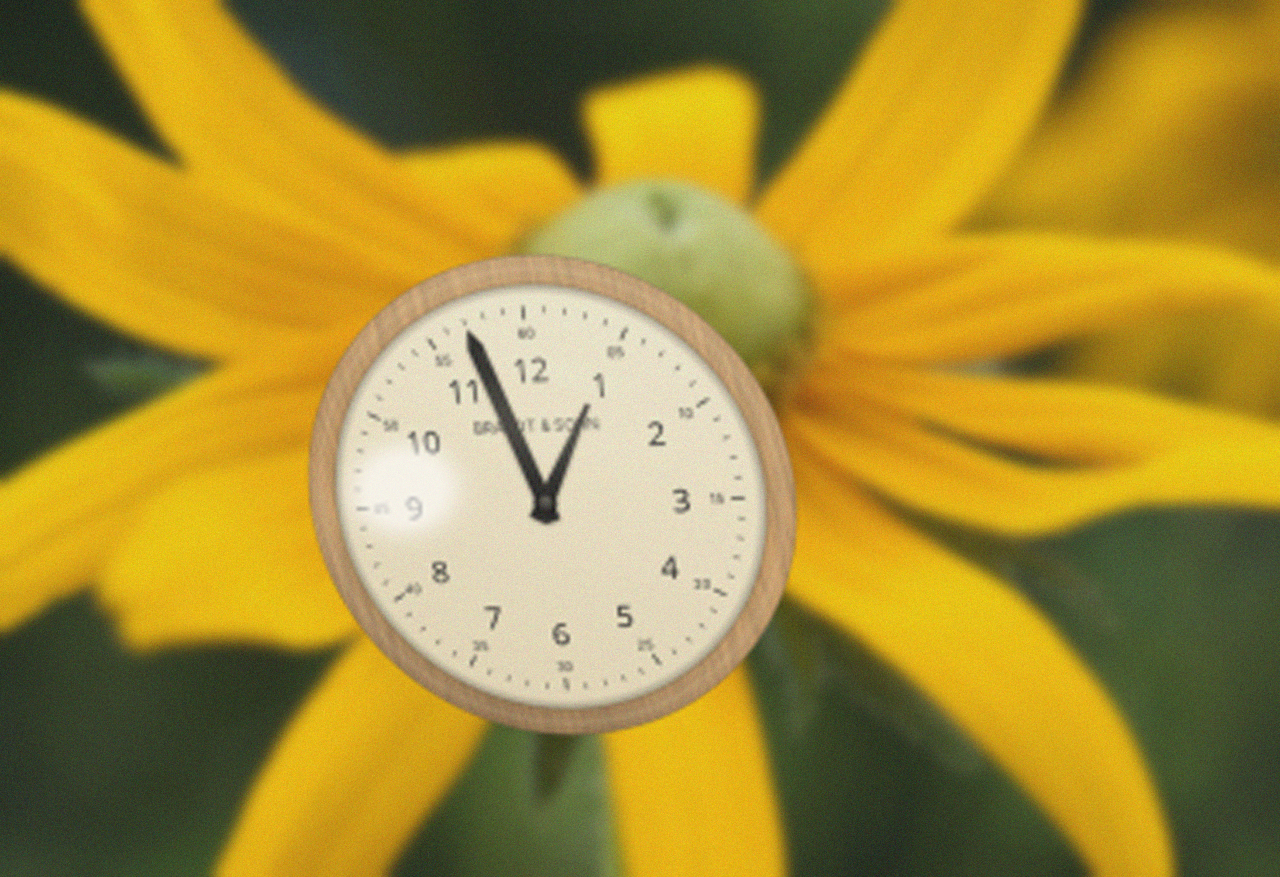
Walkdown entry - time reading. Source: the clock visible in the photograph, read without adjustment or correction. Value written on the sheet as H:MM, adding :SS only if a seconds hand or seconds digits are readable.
12:57
